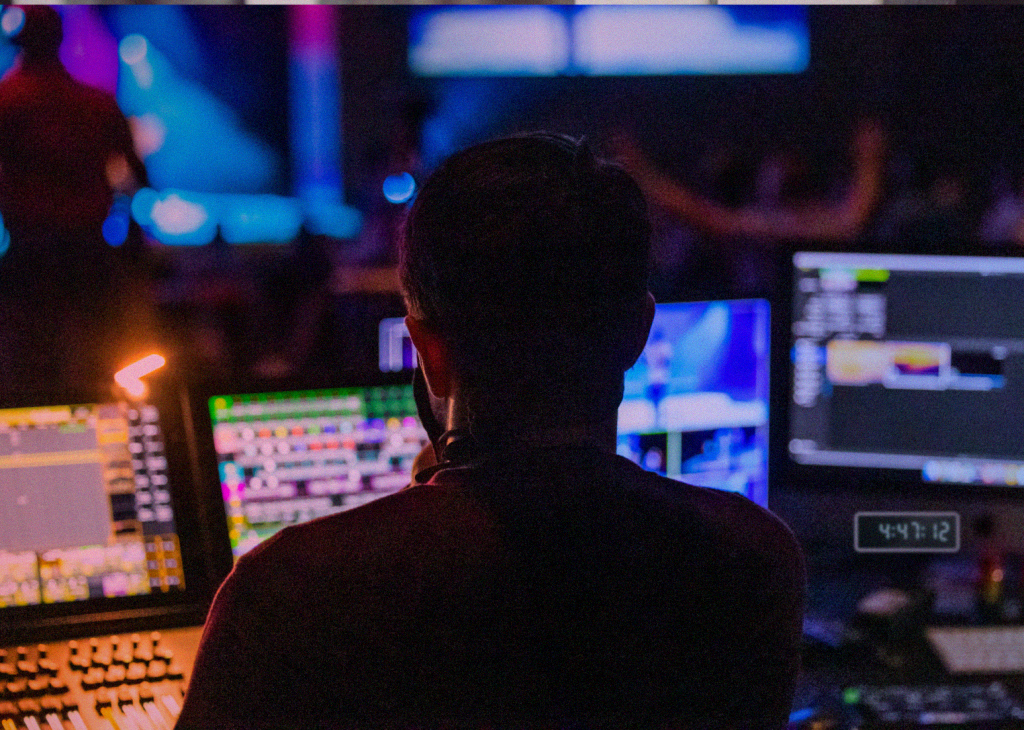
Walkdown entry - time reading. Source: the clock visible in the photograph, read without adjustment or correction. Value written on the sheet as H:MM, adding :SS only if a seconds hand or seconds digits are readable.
4:47:12
